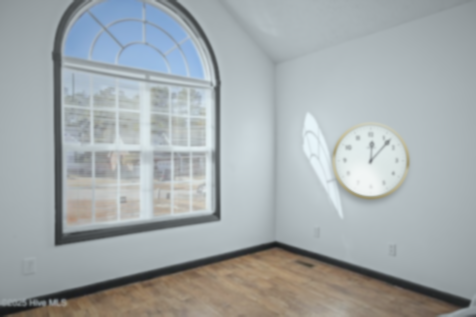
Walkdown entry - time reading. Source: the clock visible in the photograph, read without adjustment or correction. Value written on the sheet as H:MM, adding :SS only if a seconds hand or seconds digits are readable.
12:07
